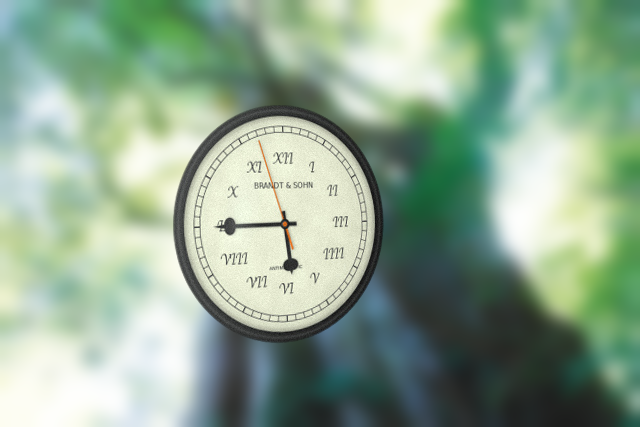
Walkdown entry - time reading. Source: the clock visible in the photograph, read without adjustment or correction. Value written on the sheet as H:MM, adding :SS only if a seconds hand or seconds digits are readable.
5:44:57
